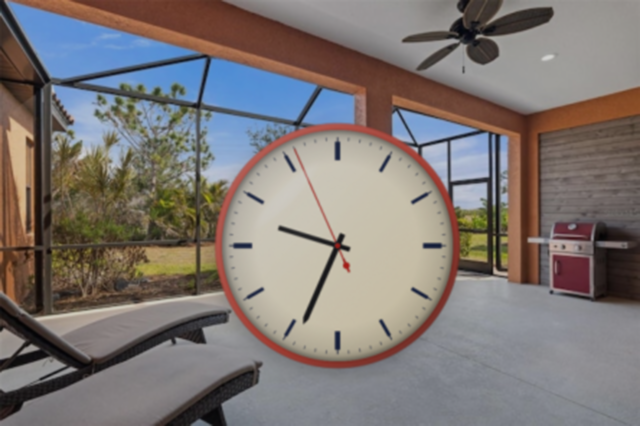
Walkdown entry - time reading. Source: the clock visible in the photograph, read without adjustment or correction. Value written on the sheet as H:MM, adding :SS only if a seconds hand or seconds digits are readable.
9:33:56
